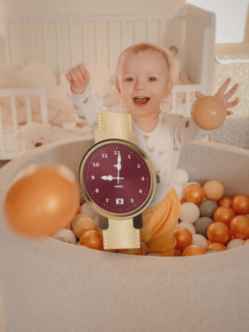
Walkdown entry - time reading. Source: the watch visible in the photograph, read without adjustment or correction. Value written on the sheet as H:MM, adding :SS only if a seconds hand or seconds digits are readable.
9:01
